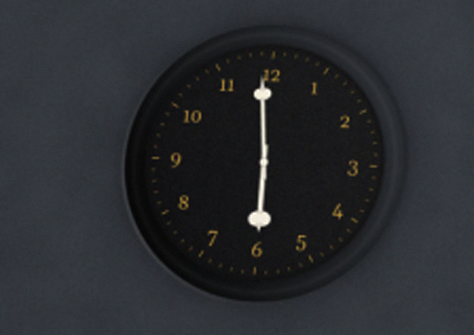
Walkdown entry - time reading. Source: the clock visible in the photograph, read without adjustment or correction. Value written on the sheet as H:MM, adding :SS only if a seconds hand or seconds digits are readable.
5:59
